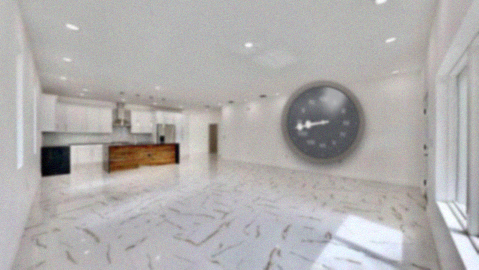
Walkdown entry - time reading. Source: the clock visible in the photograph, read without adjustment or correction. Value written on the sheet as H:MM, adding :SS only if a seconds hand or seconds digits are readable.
8:43
